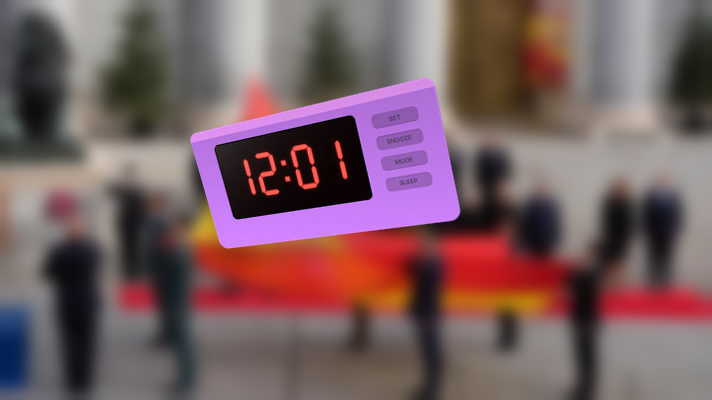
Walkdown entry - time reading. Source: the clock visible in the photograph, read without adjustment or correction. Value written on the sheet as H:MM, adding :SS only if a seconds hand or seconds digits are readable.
12:01
